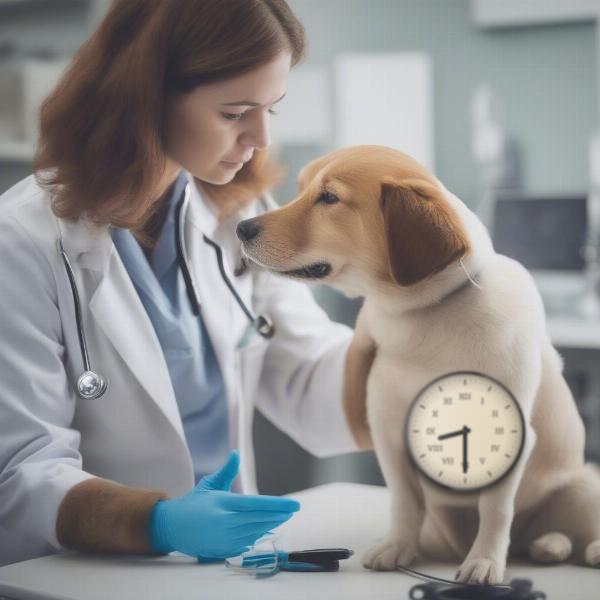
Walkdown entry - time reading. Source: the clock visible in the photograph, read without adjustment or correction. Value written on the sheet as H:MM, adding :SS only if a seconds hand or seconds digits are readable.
8:30
